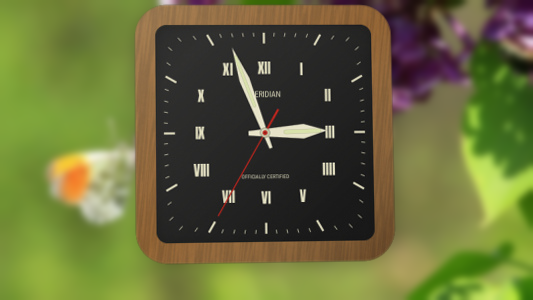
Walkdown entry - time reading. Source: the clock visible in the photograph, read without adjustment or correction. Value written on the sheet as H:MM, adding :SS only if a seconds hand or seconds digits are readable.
2:56:35
